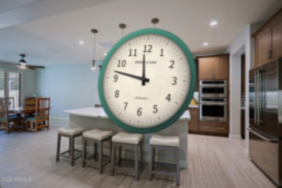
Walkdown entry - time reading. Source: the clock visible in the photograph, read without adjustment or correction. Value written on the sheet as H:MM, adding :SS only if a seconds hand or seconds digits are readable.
11:47
